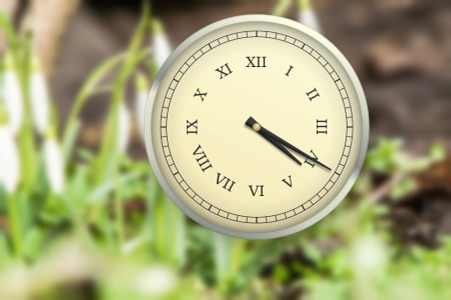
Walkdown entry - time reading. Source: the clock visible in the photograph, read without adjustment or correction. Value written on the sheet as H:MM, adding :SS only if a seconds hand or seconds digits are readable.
4:20
